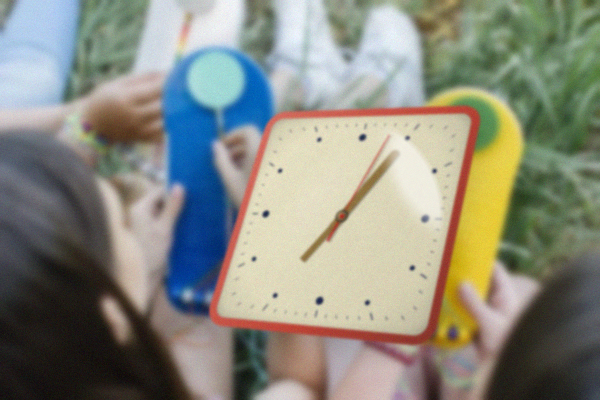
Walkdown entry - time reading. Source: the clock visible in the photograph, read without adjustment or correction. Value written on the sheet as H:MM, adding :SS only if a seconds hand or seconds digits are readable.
7:05:03
